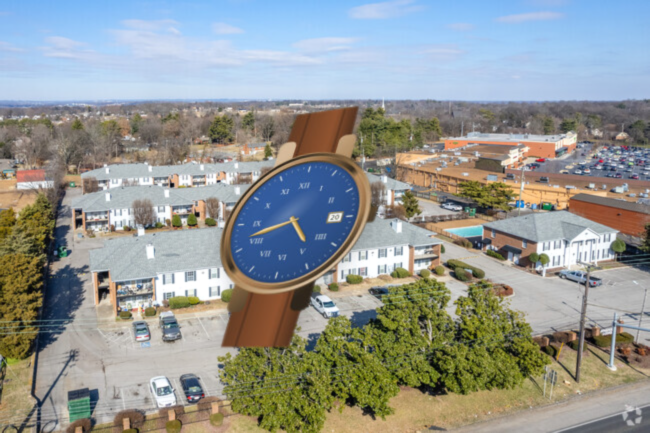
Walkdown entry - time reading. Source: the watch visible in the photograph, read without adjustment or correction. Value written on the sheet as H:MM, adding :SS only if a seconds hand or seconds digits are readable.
4:42
